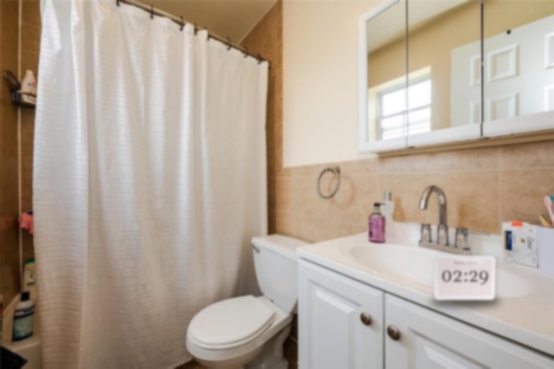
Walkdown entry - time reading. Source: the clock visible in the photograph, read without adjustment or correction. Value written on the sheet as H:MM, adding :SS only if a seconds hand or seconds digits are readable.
2:29
